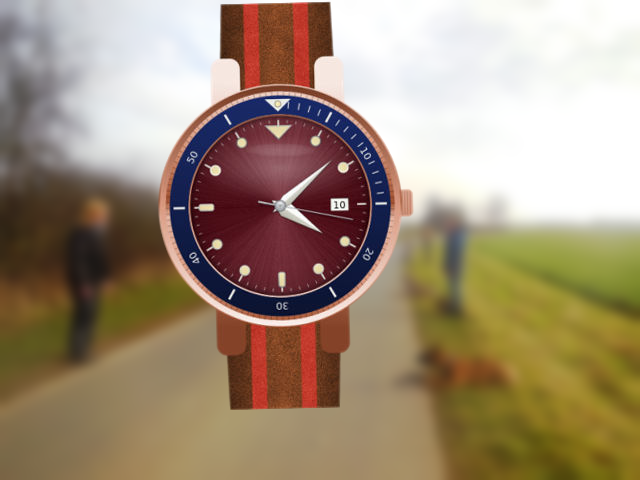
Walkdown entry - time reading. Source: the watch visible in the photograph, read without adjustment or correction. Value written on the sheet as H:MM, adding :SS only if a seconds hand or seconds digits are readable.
4:08:17
